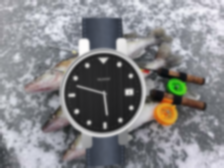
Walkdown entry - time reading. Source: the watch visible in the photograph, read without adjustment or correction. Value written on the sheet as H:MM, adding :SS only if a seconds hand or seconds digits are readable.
5:48
